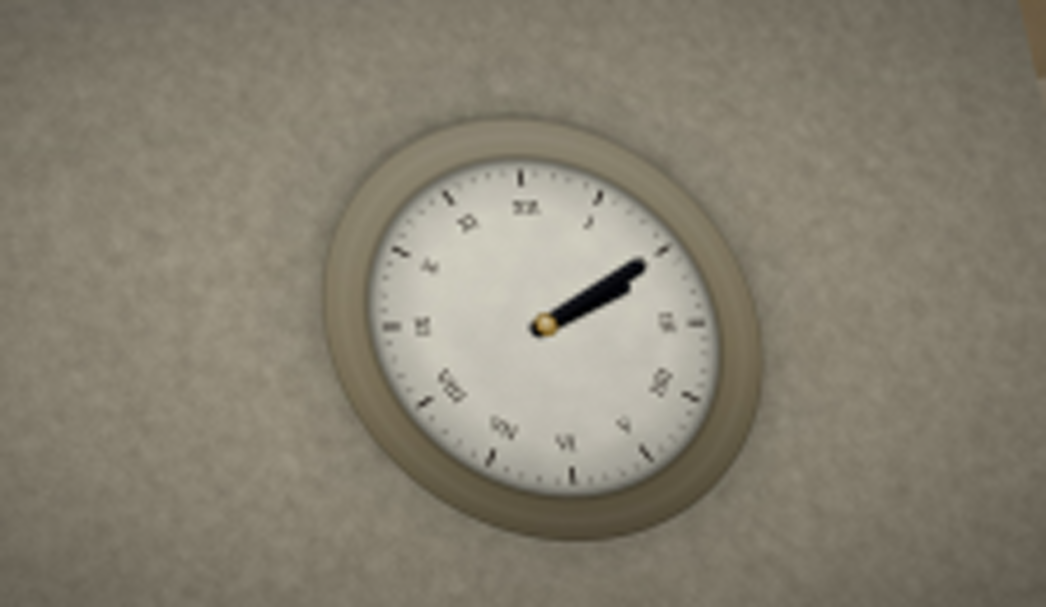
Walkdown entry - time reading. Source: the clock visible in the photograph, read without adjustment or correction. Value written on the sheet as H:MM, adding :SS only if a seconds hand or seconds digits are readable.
2:10
